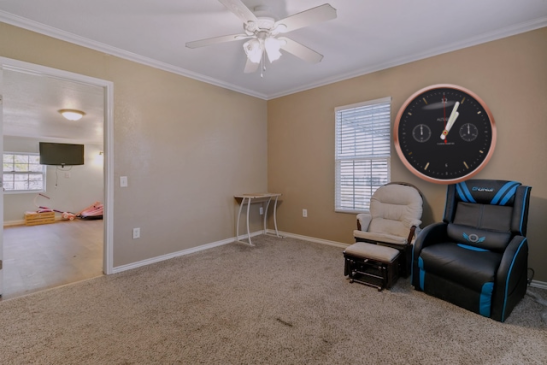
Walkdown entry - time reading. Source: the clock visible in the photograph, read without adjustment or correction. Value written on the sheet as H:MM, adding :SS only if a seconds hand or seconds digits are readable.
1:04
